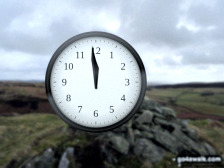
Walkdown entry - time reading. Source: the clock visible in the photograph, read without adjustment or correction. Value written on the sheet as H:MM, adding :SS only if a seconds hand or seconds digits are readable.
11:59
